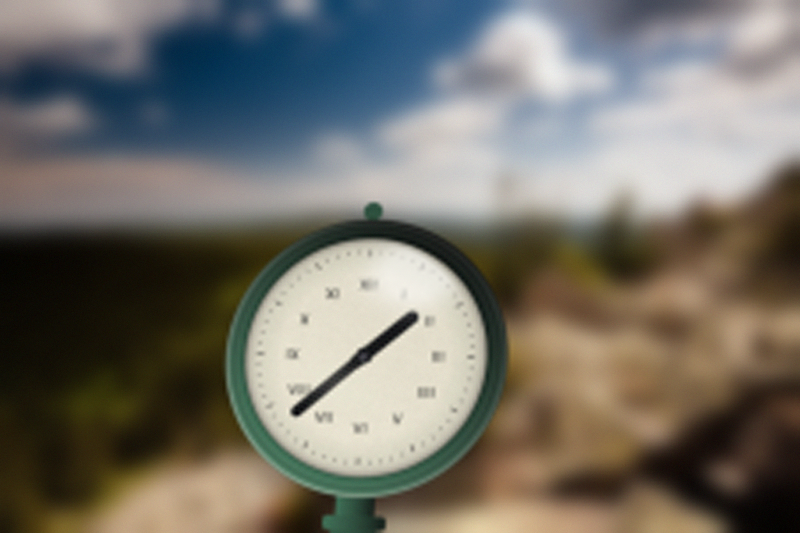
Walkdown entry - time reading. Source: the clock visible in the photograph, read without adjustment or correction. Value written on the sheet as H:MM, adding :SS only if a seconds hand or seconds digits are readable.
1:38
